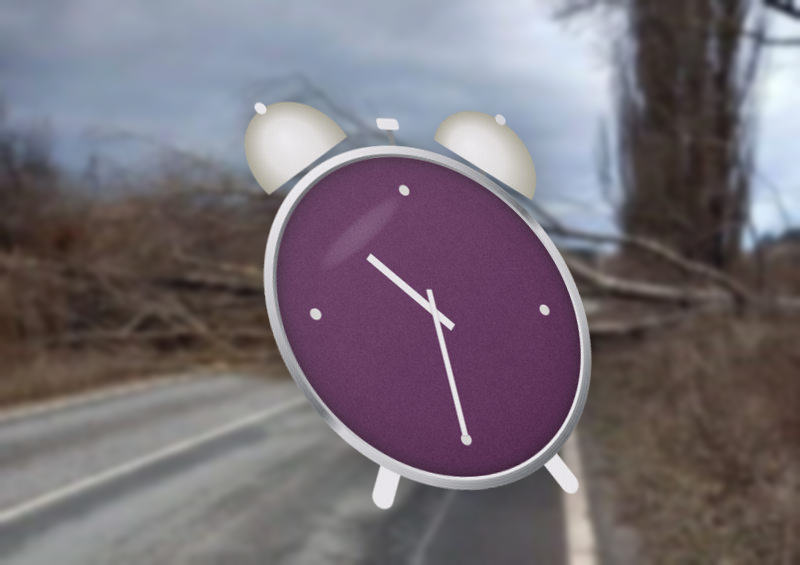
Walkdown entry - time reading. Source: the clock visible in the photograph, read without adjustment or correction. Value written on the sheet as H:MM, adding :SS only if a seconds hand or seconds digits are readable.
10:30
